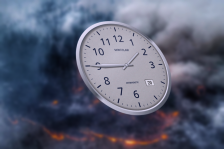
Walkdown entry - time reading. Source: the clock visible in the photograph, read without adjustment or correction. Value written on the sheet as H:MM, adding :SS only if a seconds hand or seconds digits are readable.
1:45
